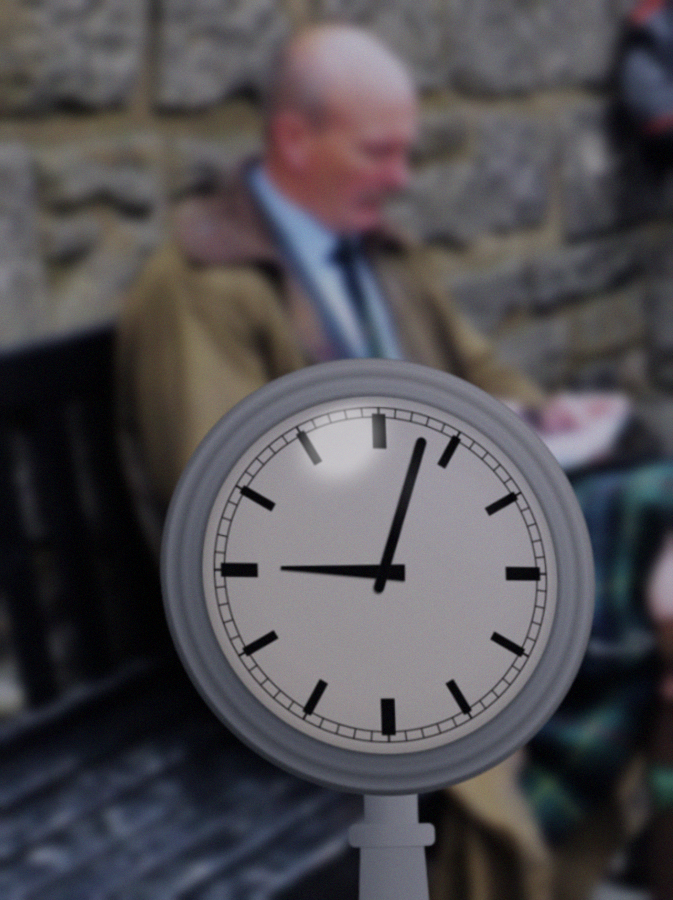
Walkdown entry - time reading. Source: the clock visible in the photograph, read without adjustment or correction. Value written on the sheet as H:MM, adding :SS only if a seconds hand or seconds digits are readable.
9:03
